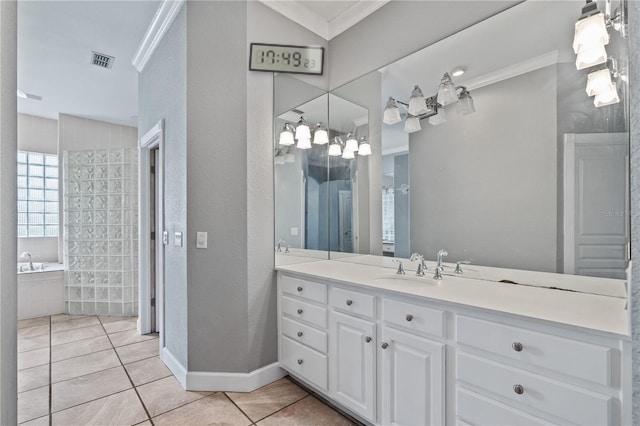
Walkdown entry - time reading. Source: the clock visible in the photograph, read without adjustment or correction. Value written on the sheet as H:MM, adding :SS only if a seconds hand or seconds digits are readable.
17:49
